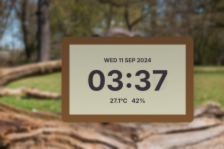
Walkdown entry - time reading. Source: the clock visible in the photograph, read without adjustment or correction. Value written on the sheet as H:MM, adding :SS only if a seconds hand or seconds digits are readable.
3:37
